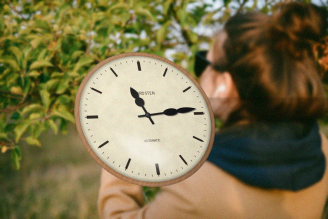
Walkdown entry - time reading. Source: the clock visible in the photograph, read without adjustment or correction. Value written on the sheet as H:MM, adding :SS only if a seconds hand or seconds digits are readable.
11:14
